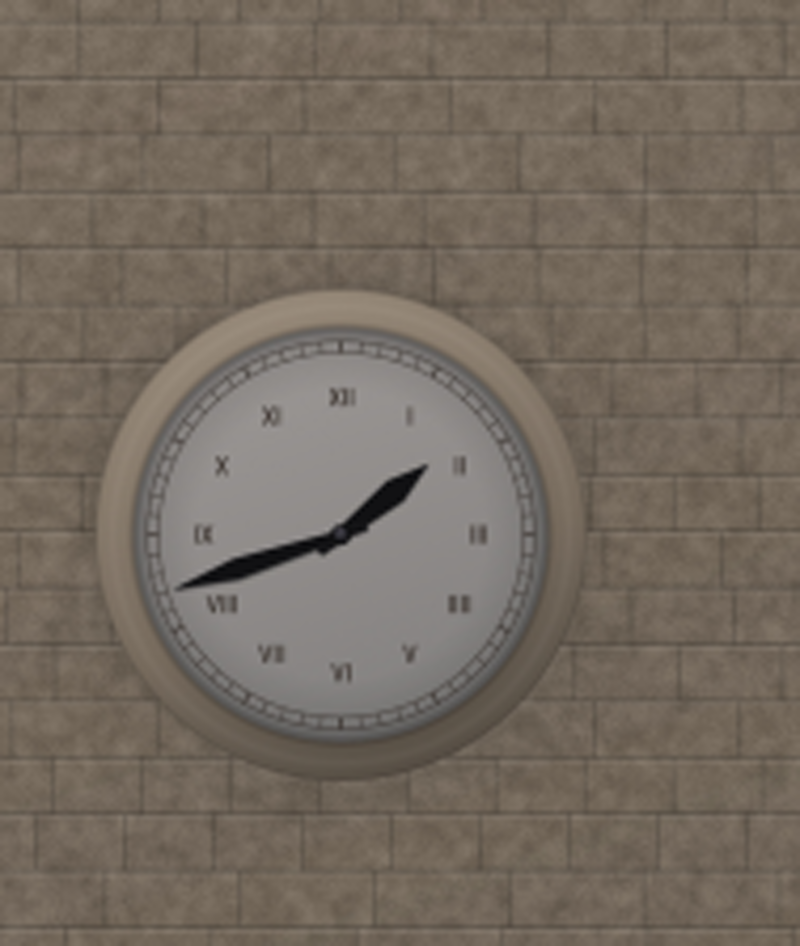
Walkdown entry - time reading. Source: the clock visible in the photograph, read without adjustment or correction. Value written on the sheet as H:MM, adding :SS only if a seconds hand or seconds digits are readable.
1:42
